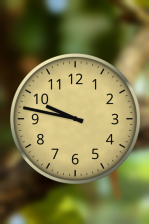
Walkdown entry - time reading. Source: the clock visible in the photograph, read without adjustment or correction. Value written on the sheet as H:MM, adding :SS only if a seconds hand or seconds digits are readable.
9:47
